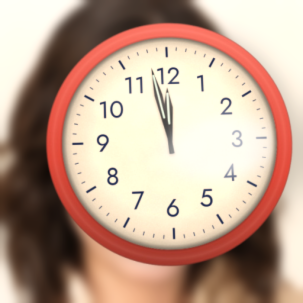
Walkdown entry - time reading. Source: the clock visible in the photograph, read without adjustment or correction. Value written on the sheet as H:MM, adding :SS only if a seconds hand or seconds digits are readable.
11:58
